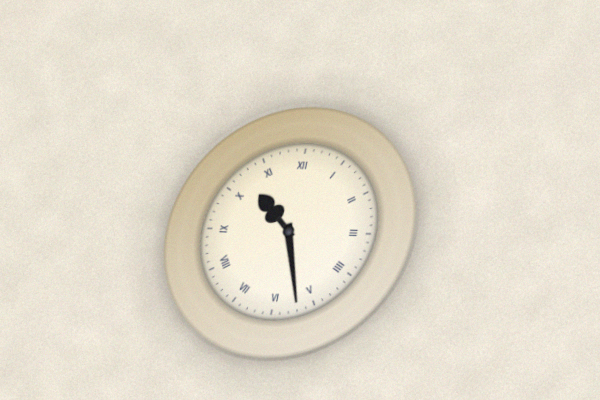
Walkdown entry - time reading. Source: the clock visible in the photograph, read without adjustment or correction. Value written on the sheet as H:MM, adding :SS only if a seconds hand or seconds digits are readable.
10:27
